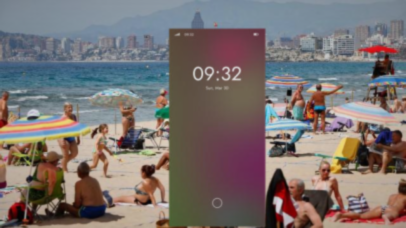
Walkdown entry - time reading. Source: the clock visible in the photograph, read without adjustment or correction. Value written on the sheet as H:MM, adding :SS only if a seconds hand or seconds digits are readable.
9:32
